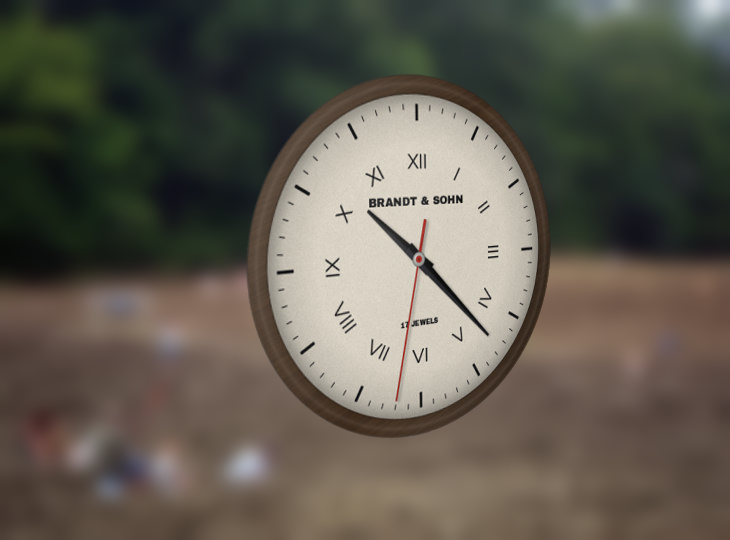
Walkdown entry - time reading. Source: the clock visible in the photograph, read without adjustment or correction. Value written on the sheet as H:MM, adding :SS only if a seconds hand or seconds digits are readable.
10:22:32
